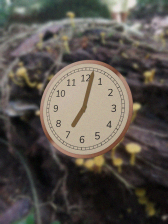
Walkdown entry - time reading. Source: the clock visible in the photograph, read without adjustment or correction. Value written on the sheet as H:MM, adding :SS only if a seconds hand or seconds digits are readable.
7:02
